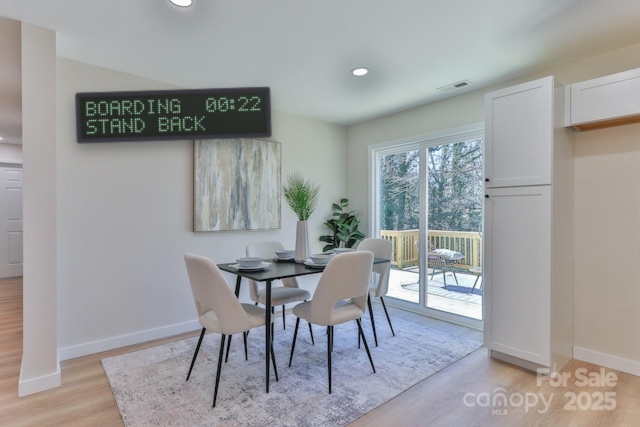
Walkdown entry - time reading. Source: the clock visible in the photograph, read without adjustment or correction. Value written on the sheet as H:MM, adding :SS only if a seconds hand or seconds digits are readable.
0:22
